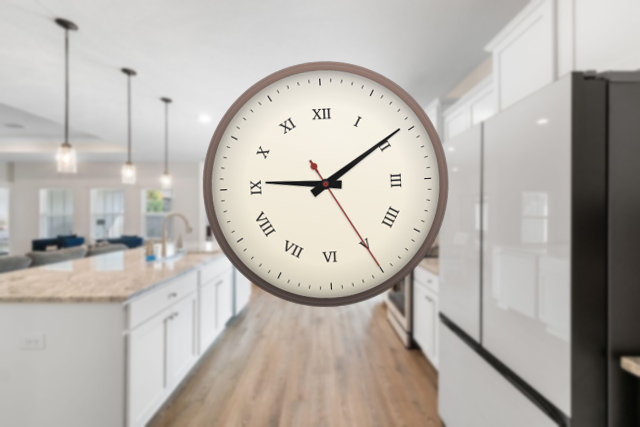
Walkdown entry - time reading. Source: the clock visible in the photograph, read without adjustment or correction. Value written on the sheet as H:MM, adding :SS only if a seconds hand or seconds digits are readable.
9:09:25
